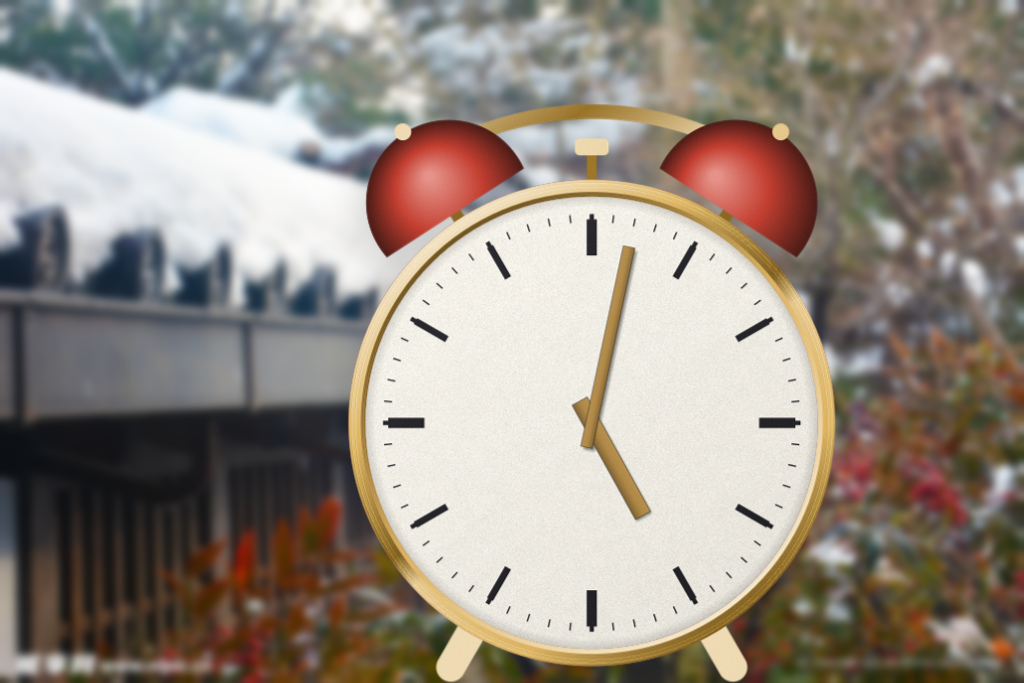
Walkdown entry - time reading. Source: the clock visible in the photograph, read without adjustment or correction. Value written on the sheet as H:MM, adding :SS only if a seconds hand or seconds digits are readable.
5:02
